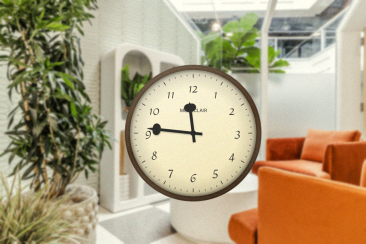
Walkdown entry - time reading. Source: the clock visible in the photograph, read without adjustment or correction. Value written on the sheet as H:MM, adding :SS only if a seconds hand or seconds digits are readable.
11:46
